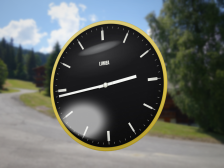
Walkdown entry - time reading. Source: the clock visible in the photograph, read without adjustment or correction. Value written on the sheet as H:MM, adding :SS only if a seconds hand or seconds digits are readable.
2:44
